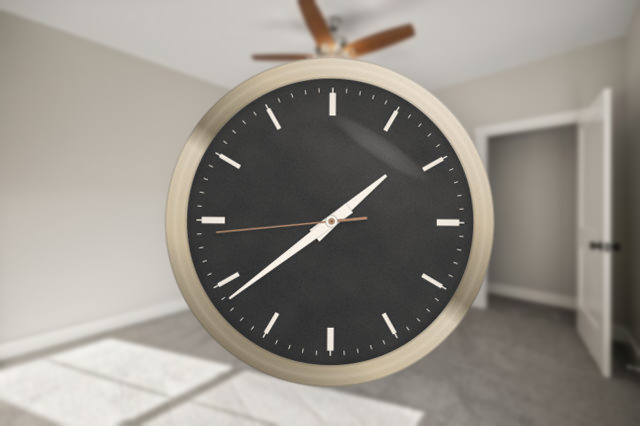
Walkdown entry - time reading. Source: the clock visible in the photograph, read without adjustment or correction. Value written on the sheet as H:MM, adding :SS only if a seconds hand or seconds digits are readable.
1:38:44
